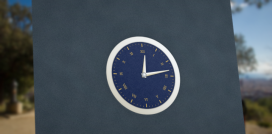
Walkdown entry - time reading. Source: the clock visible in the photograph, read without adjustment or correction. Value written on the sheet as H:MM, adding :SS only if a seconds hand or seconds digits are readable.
12:13
